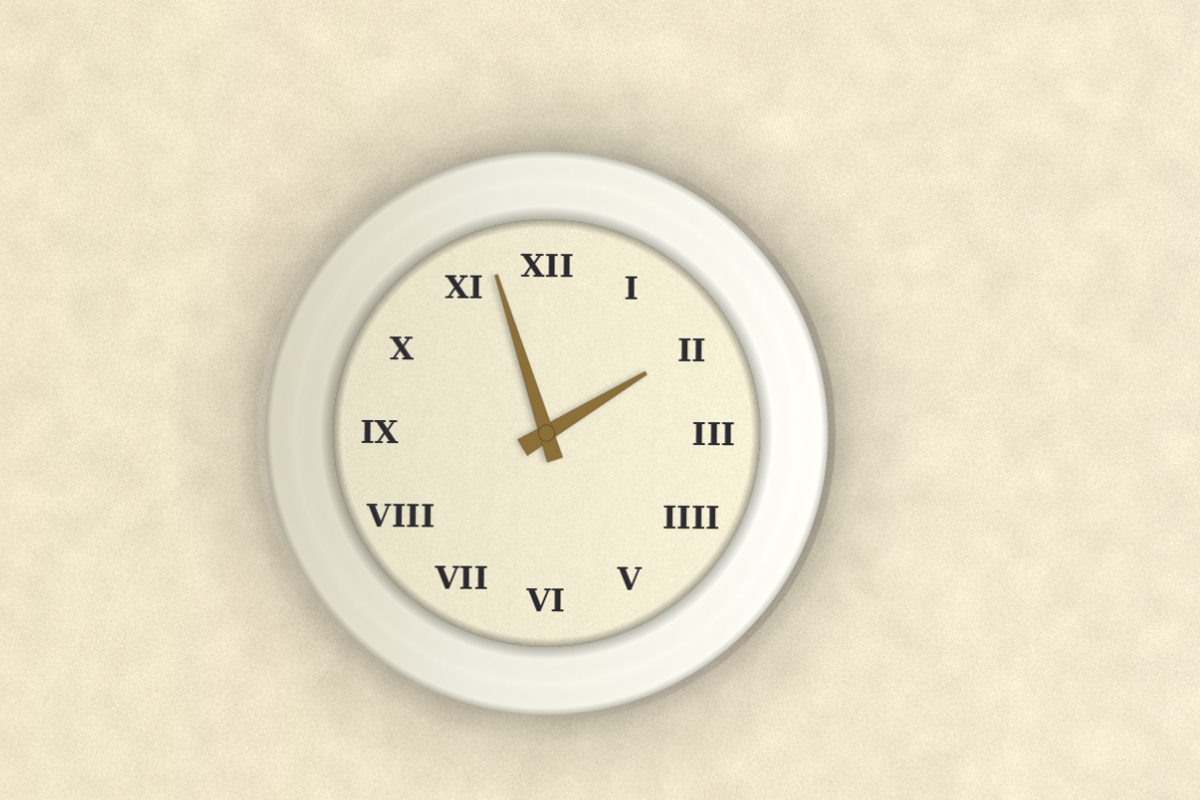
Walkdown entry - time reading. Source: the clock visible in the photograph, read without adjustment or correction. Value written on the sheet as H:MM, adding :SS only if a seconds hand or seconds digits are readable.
1:57
